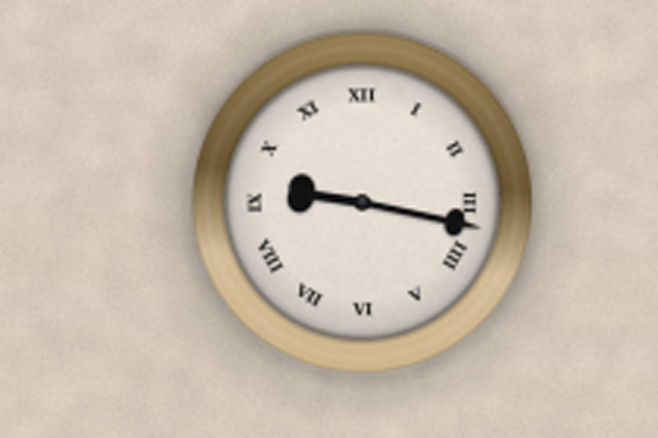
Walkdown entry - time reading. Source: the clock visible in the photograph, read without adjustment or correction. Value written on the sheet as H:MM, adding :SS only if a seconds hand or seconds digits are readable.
9:17
